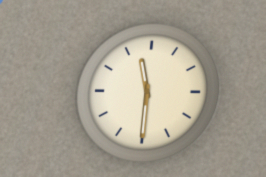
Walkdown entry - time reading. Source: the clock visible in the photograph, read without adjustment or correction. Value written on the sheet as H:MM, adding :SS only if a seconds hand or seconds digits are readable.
11:30
